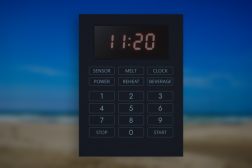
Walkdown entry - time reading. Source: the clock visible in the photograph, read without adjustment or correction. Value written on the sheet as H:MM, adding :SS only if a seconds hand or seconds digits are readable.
11:20
